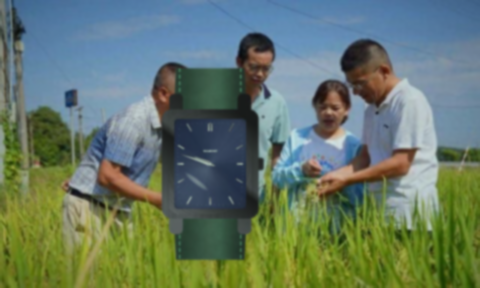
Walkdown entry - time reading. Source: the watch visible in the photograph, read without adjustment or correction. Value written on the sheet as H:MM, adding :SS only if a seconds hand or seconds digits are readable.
9:48
